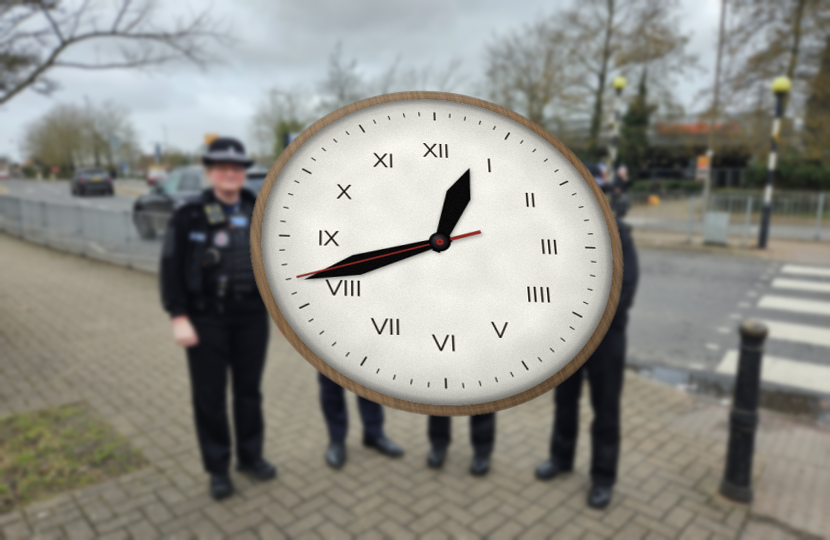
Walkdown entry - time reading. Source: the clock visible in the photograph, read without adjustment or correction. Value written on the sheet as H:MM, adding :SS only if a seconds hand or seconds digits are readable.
12:41:42
